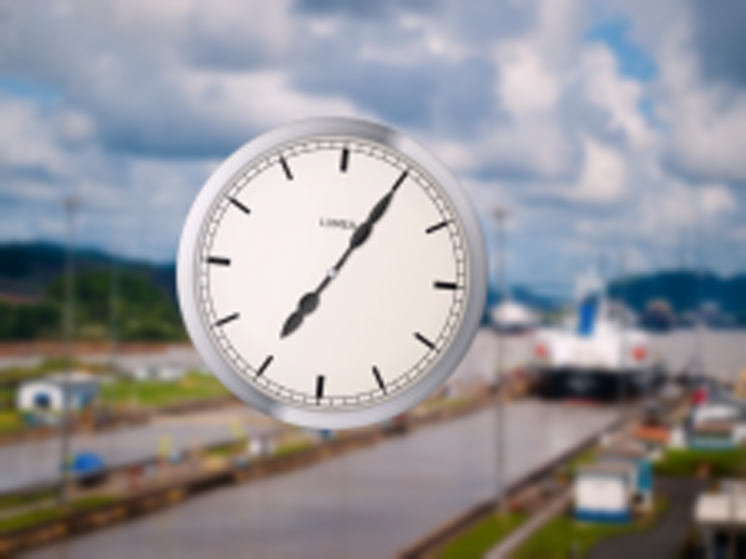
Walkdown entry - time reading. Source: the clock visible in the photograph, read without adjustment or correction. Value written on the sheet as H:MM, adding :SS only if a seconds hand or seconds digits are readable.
7:05
